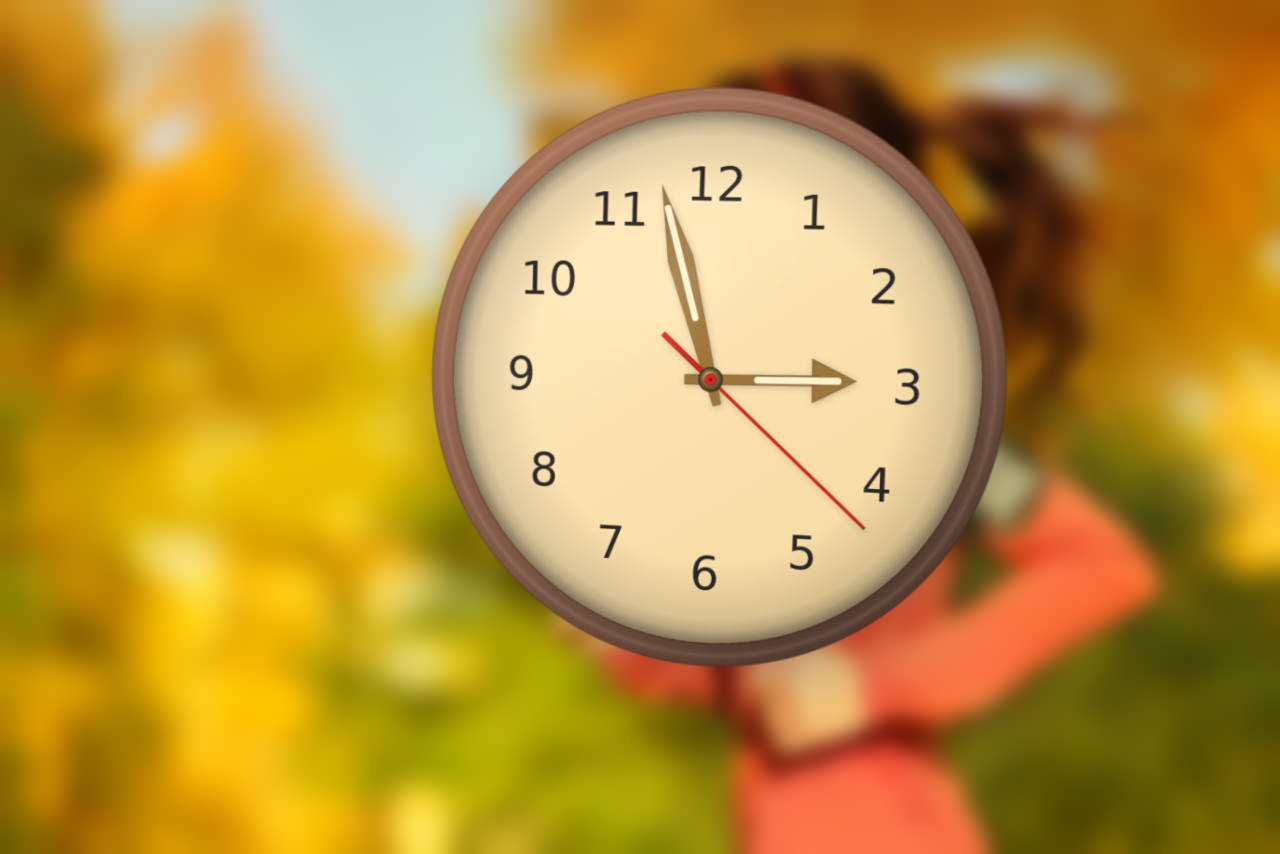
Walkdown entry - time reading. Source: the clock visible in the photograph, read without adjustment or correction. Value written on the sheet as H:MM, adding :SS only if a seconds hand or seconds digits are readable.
2:57:22
